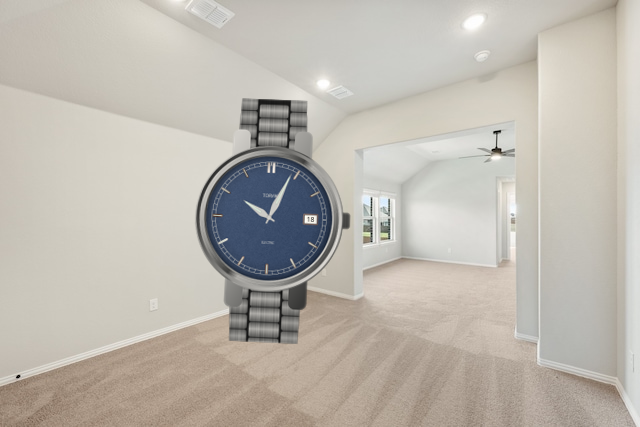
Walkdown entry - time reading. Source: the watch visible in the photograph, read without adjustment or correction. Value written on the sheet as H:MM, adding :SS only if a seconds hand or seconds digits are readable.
10:04
